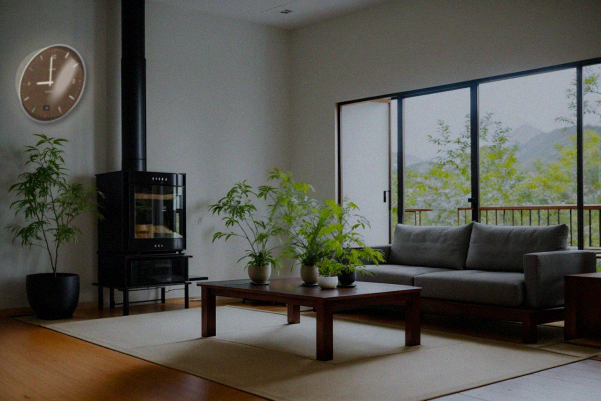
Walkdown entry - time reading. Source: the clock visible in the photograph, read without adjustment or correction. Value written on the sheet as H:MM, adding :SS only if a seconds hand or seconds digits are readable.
8:59
